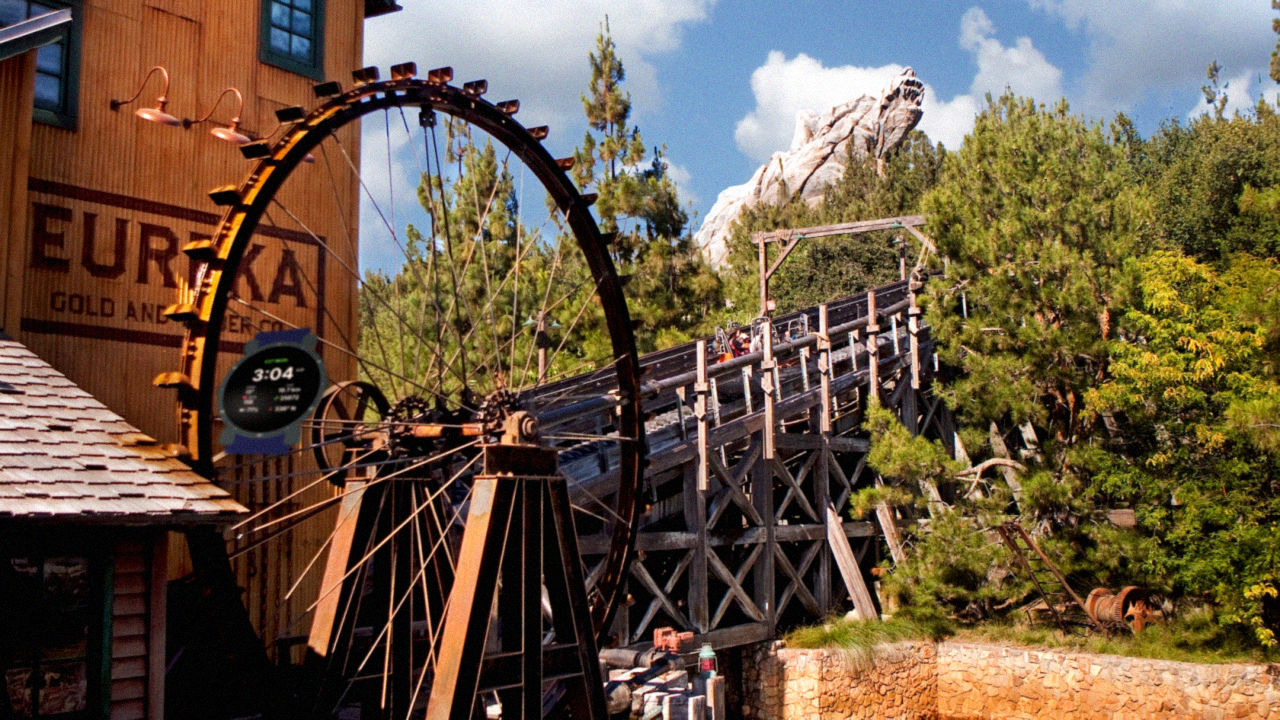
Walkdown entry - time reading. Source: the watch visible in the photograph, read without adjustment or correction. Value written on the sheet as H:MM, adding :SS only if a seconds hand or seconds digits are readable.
3:04
